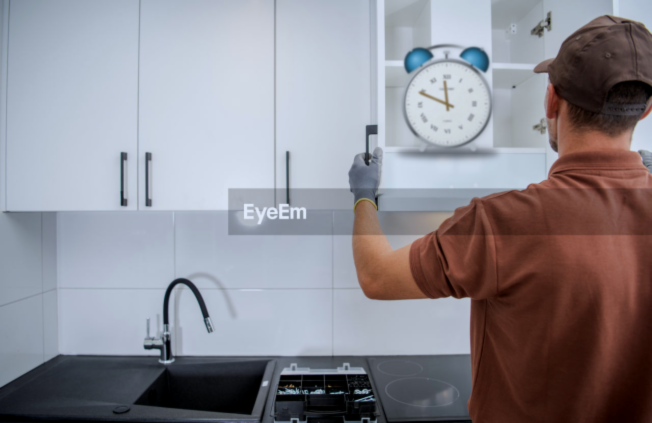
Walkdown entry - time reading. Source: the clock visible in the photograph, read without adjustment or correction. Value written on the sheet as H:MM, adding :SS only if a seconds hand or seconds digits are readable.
11:49
